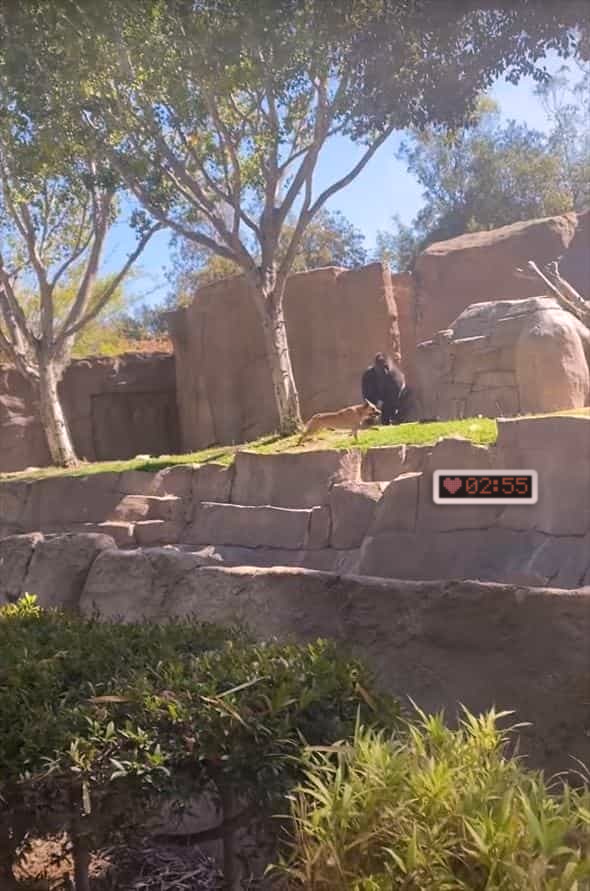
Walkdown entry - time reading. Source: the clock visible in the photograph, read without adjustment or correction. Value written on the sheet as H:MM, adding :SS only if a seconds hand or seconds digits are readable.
2:55
